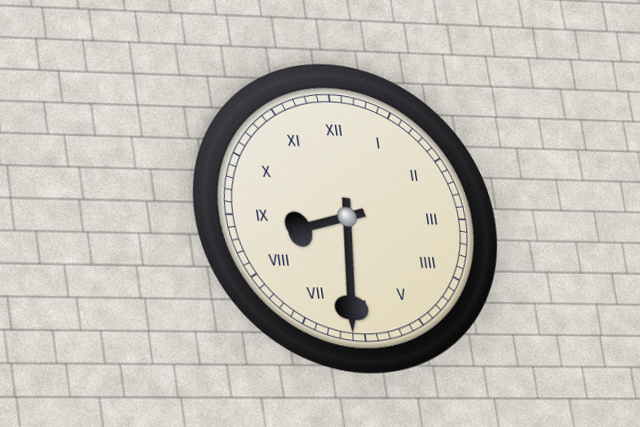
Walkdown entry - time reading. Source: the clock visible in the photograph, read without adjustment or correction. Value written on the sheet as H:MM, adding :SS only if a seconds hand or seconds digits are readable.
8:31
